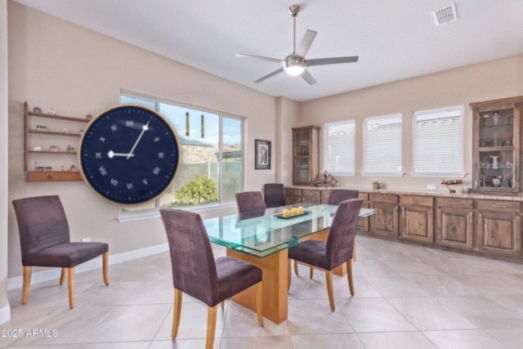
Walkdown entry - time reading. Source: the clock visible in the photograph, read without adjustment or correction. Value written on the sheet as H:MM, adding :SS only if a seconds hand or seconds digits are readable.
9:05
